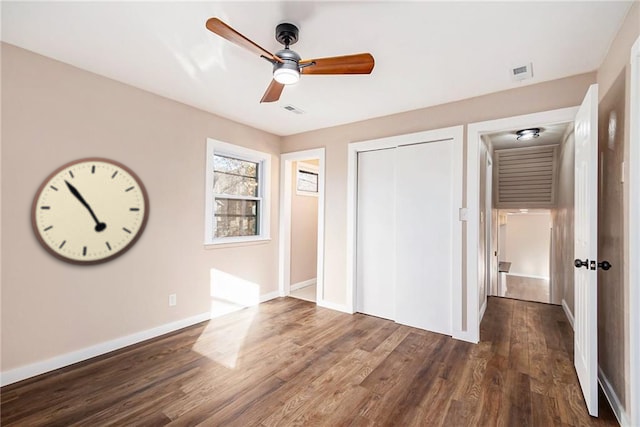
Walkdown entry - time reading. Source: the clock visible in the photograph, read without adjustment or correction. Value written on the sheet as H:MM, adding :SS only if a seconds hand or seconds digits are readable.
4:53
